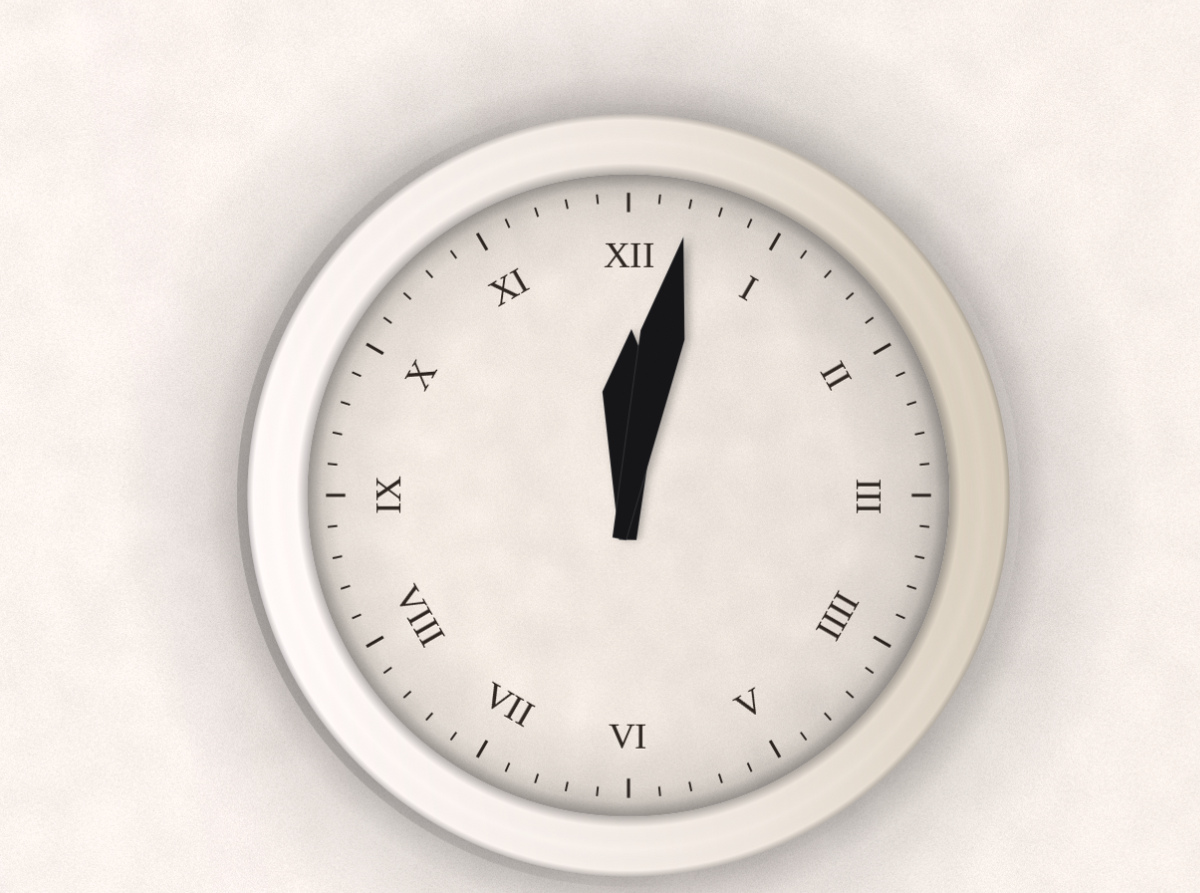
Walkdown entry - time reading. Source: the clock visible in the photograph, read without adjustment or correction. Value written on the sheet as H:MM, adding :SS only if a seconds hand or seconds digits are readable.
12:02
